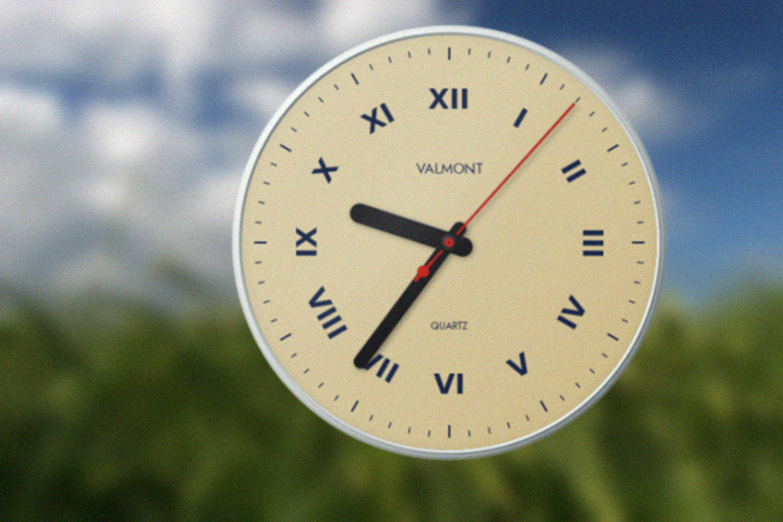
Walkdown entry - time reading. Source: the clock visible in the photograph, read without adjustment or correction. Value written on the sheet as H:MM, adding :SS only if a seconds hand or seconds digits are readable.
9:36:07
